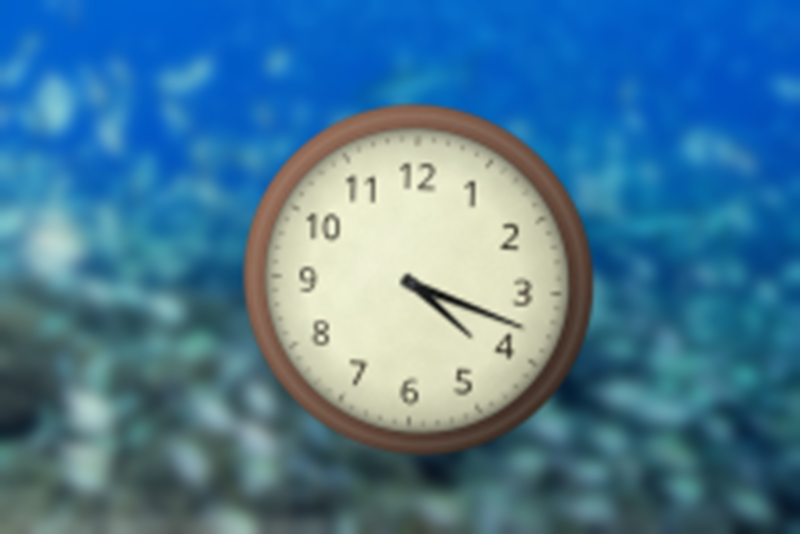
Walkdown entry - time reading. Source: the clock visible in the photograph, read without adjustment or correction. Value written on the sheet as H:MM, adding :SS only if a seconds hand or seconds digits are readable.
4:18
